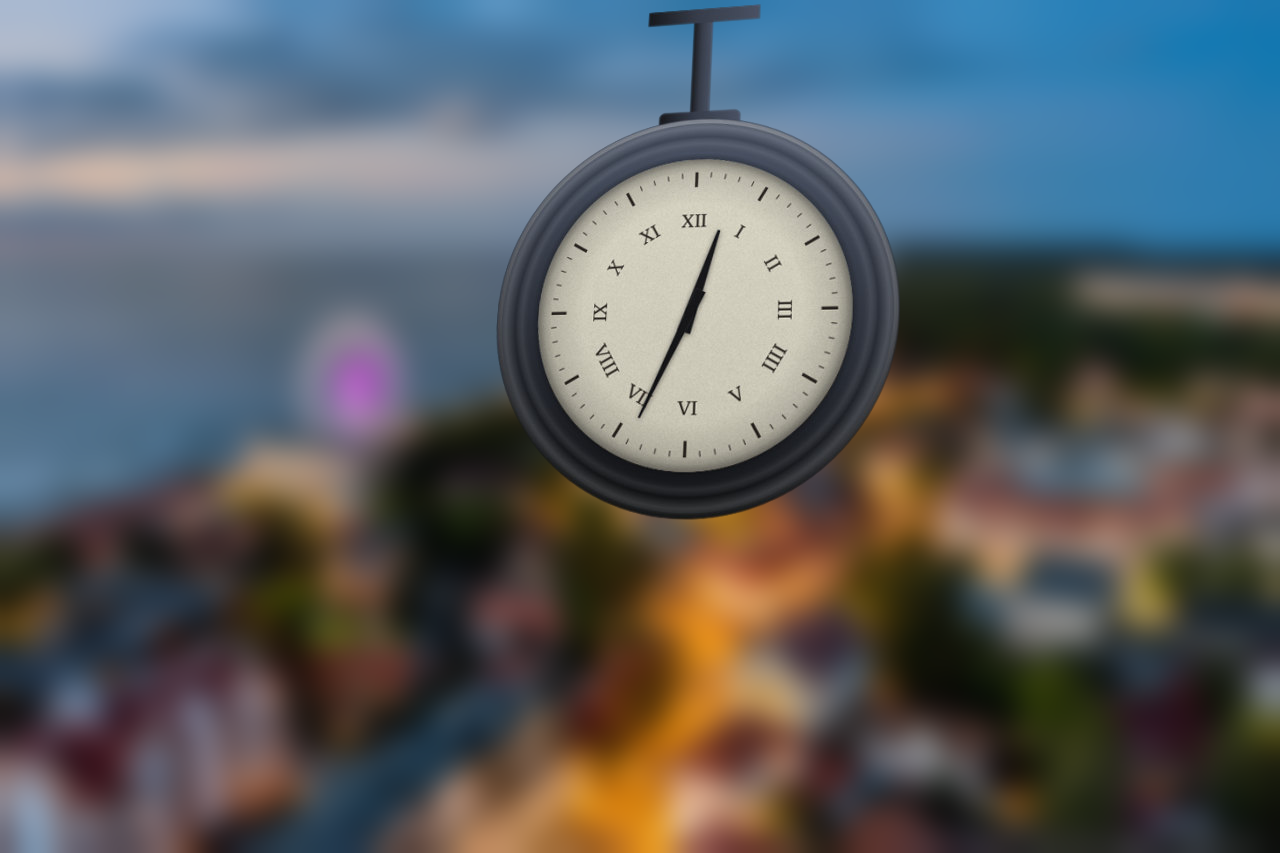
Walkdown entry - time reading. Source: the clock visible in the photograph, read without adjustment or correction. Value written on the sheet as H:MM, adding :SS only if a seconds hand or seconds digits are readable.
12:34
